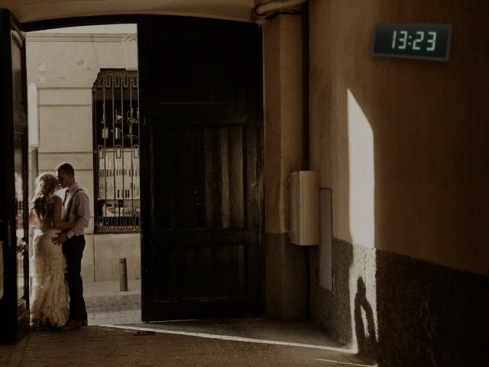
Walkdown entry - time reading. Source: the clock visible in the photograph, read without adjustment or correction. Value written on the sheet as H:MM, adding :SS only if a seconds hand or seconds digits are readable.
13:23
